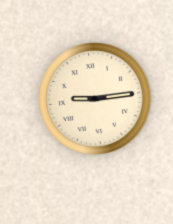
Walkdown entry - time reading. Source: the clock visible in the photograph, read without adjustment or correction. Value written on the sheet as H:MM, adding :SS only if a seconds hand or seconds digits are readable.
9:15
